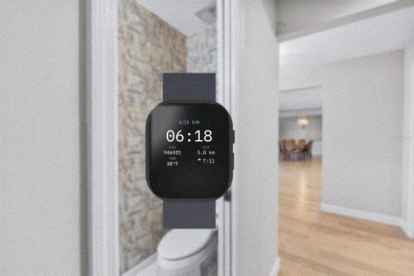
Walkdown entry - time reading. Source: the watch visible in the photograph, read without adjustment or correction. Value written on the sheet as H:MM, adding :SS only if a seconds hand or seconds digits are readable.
6:18
